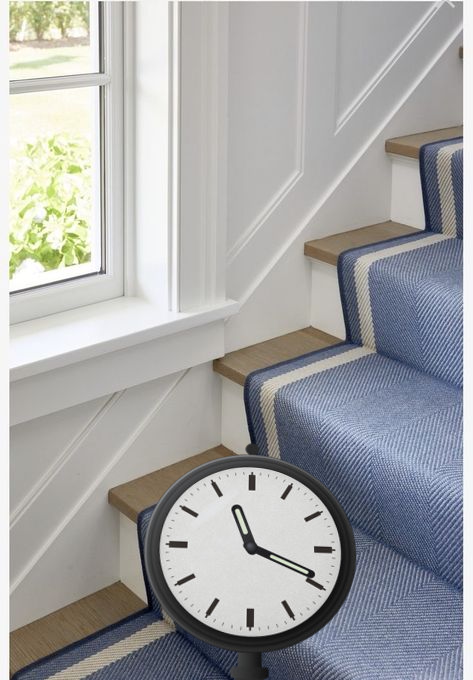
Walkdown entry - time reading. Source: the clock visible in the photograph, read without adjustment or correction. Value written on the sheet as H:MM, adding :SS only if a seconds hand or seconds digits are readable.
11:19
